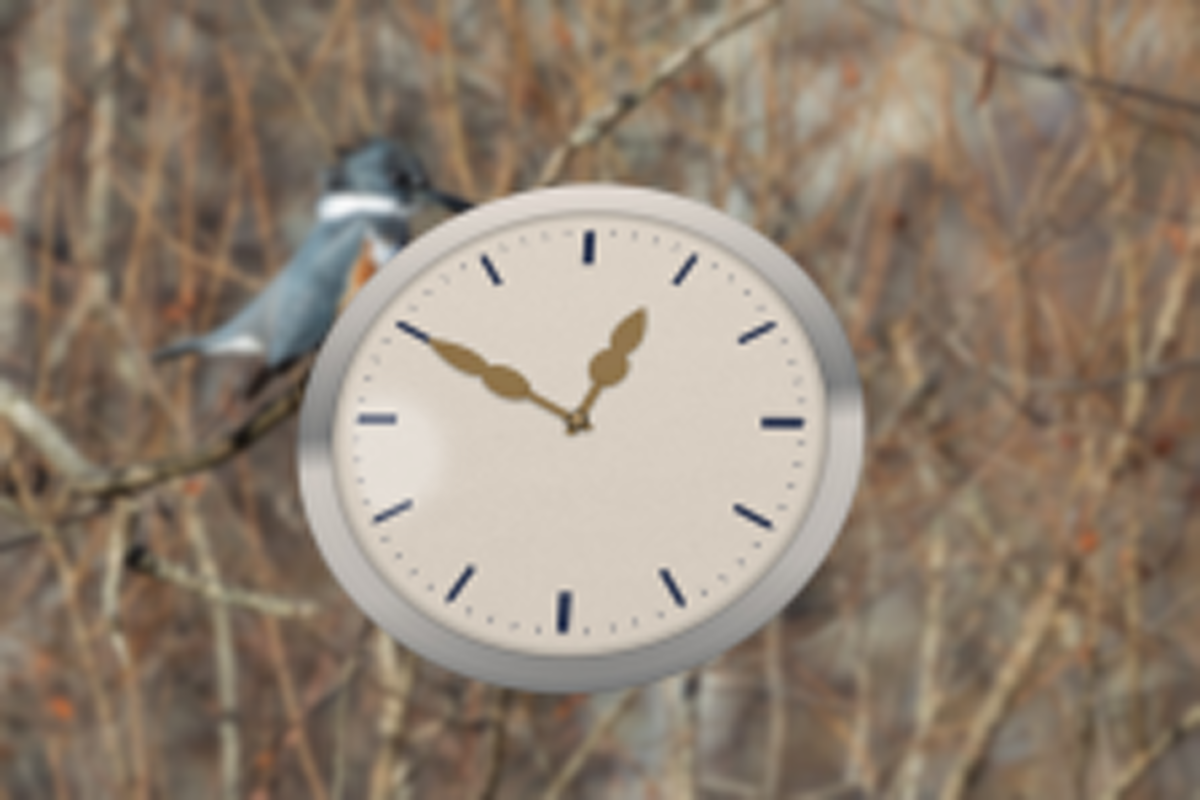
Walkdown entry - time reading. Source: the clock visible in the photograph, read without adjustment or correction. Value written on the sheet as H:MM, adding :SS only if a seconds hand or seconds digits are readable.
12:50
